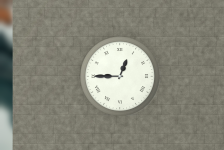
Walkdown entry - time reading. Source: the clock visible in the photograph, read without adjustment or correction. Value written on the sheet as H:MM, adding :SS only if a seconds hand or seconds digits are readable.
12:45
